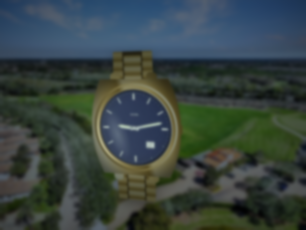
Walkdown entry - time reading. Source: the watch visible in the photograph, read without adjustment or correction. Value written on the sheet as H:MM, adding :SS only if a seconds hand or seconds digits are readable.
9:13
